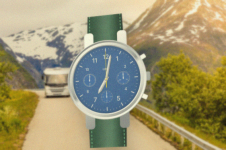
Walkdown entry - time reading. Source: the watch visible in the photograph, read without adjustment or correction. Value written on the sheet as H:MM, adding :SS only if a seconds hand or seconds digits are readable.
7:02
